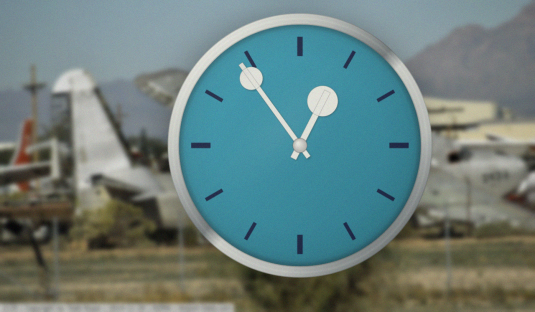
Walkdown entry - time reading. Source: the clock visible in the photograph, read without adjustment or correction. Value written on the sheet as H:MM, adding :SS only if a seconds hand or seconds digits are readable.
12:54
